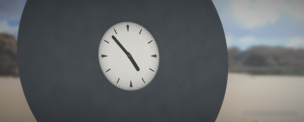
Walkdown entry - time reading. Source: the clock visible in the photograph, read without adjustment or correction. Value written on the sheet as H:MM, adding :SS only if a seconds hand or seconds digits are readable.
4:53
